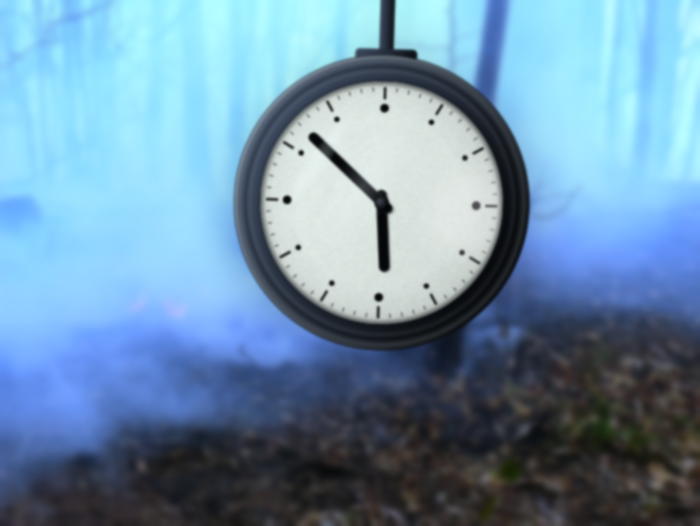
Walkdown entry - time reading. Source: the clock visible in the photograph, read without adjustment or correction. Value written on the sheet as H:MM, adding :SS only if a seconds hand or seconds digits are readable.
5:52
